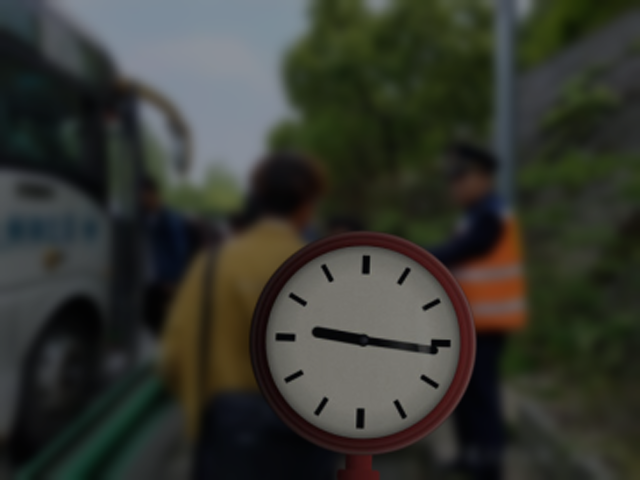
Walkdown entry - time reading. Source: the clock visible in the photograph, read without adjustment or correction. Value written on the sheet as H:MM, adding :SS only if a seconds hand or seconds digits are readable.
9:16
